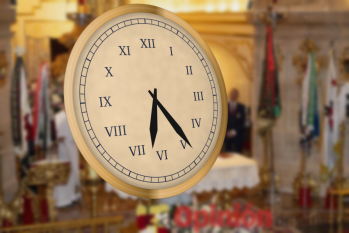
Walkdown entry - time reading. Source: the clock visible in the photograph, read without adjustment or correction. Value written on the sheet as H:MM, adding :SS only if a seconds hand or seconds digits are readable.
6:24
